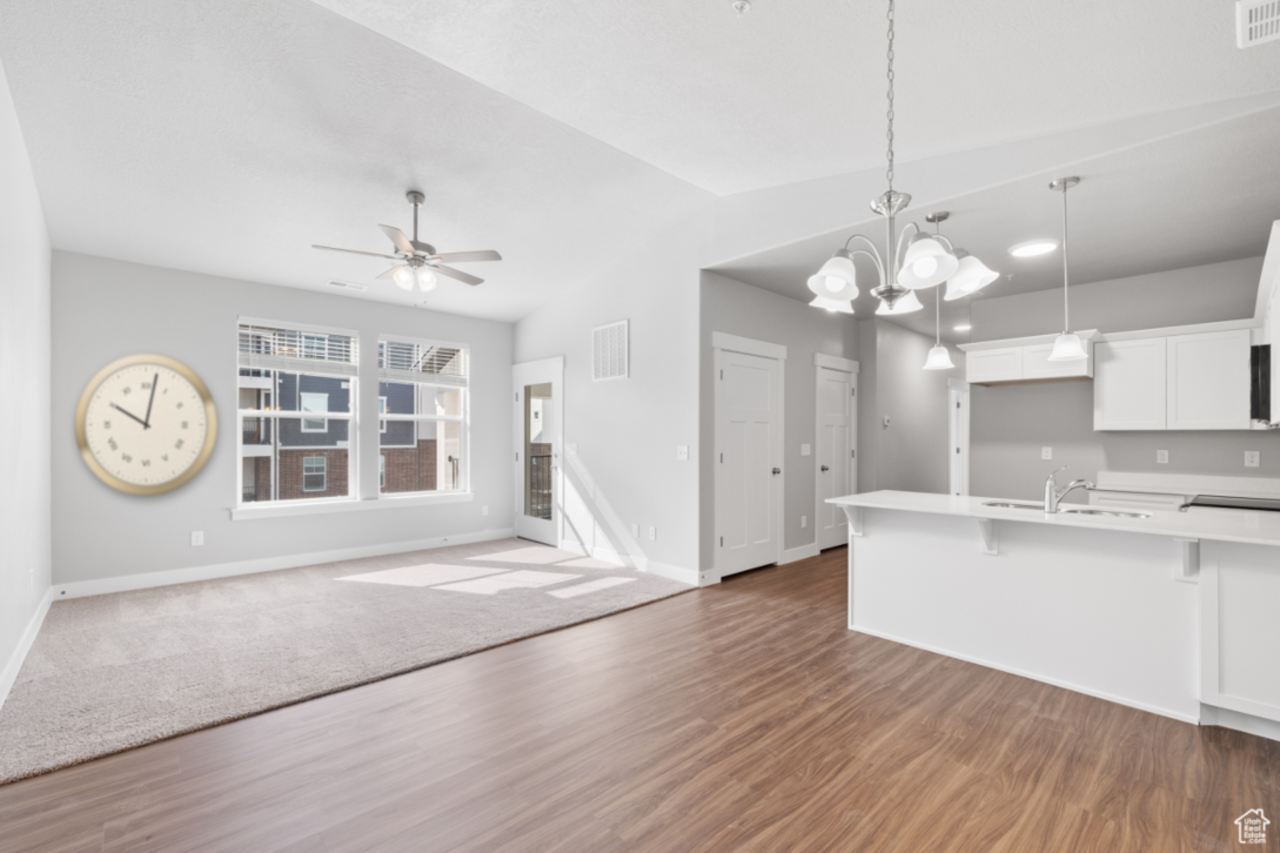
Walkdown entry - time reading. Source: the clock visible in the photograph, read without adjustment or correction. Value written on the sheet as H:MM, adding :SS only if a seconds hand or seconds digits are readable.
10:02
